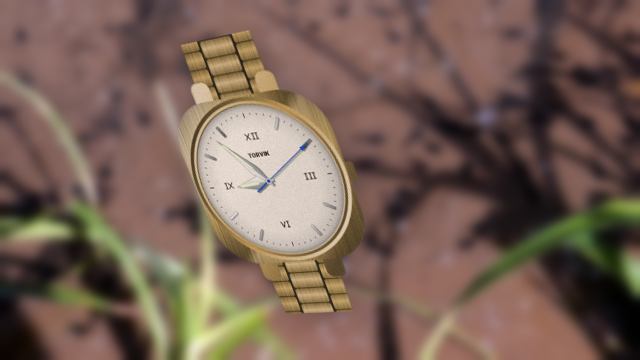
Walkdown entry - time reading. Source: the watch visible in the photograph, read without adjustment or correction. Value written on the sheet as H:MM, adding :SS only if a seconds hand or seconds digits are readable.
8:53:10
